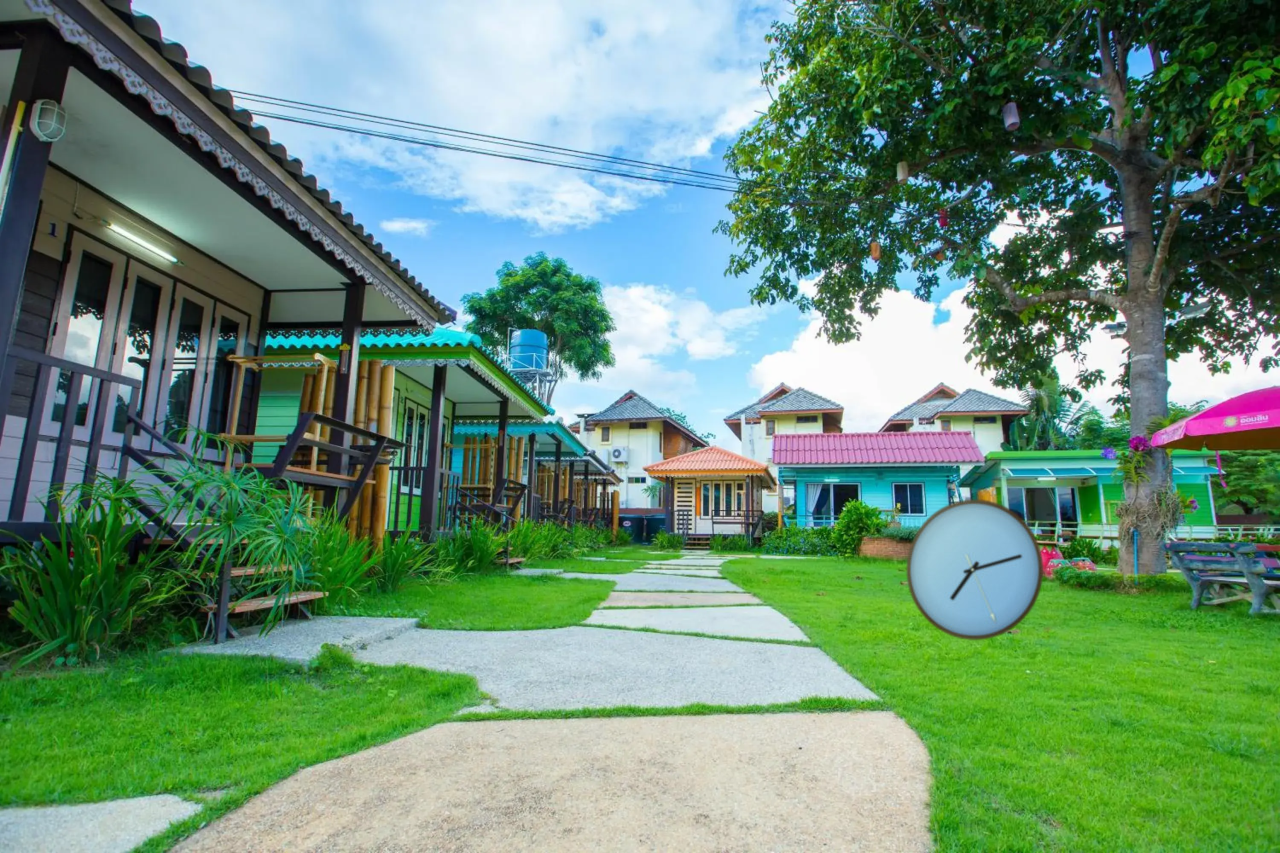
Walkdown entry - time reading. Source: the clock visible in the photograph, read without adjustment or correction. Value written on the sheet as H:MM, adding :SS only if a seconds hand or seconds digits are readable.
7:12:26
